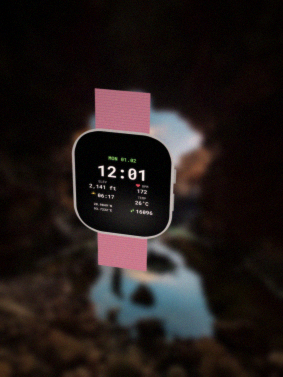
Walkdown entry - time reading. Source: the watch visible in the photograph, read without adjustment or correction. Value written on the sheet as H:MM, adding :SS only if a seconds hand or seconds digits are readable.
12:01
